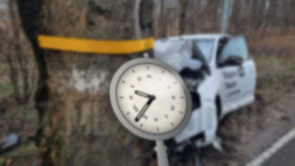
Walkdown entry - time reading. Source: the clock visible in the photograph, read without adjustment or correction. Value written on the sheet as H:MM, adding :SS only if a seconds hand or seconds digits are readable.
9:37
